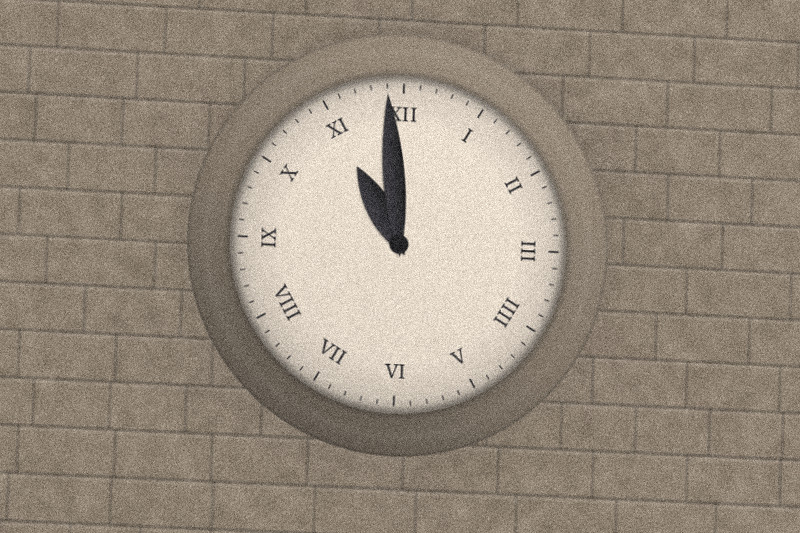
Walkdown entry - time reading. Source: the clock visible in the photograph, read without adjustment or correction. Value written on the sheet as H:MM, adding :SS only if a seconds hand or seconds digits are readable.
10:59
